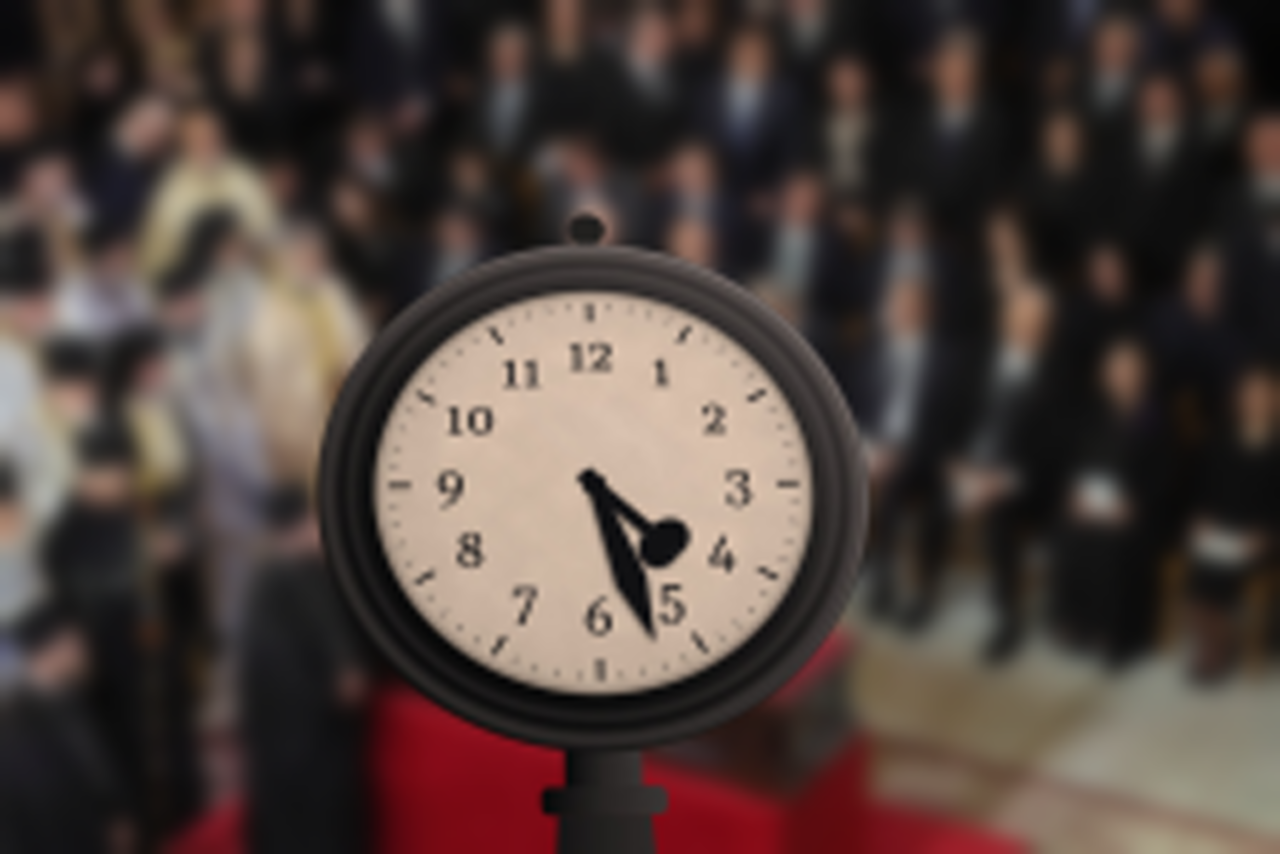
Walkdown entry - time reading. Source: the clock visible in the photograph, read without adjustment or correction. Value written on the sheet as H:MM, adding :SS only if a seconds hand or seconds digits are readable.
4:27
